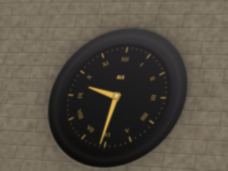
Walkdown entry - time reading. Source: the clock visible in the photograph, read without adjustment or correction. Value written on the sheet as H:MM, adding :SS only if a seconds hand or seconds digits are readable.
9:31
